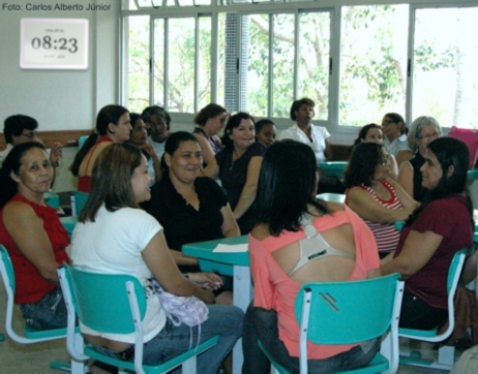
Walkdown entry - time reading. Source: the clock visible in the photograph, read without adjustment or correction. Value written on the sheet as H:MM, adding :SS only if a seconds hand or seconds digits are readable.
8:23
